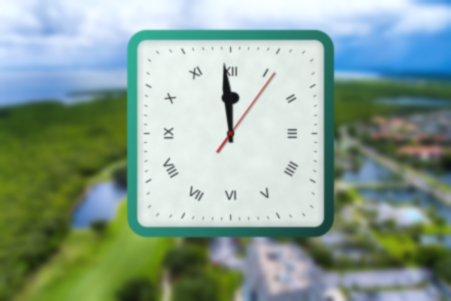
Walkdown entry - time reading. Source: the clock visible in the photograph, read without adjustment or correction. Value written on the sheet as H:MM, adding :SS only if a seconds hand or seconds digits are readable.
11:59:06
